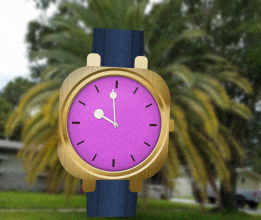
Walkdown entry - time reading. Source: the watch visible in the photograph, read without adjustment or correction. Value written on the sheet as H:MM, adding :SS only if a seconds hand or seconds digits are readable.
9:59
